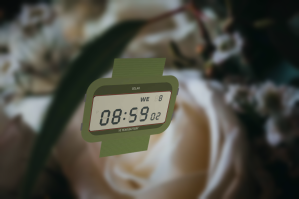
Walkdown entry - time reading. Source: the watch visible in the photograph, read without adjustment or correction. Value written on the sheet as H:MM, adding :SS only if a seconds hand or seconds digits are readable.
8:59:02
